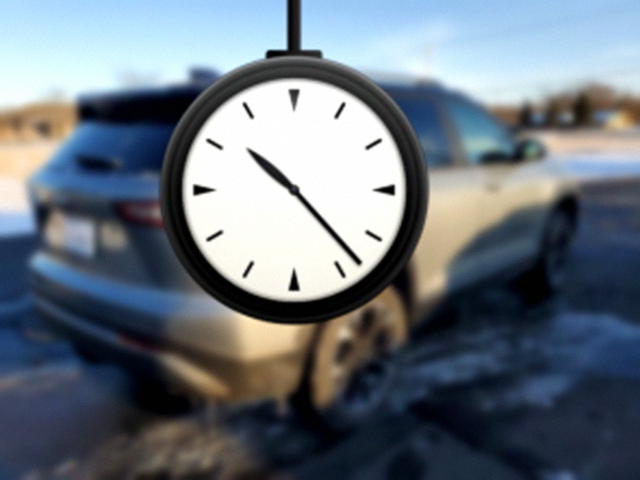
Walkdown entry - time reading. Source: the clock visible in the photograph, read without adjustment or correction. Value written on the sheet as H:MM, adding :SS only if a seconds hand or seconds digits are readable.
10:23
